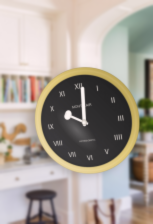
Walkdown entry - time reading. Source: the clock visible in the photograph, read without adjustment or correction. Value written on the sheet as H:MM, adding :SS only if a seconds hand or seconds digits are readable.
10:01
